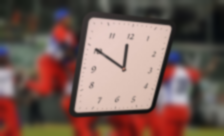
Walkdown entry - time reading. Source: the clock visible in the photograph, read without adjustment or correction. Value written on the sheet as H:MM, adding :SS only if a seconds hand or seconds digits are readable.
11:50
